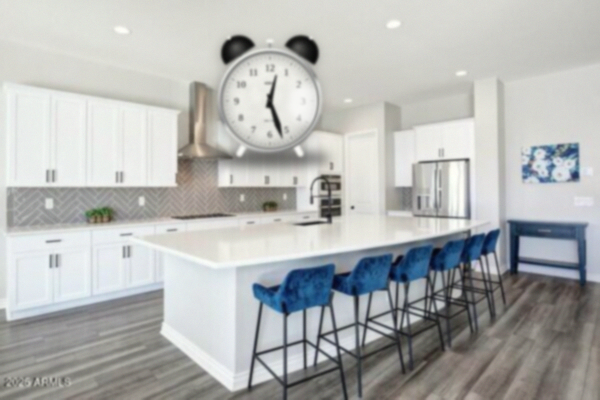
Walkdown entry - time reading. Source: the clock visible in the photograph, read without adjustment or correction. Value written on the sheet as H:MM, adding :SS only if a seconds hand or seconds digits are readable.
12:27
